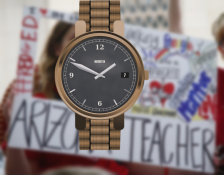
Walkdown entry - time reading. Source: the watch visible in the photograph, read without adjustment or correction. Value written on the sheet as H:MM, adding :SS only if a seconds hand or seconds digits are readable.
1:49
